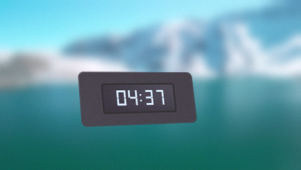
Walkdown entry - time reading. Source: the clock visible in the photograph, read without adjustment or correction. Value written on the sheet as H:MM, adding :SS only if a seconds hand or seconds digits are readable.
4:37
